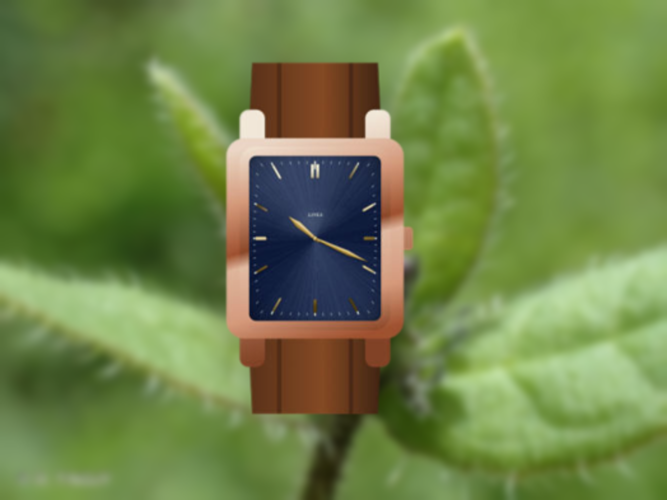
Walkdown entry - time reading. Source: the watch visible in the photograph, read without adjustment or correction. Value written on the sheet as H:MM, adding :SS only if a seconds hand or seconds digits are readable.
10:19
